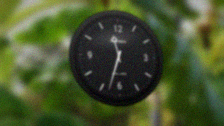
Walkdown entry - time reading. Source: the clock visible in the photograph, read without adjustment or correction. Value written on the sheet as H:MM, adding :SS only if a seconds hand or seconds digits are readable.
11:33
